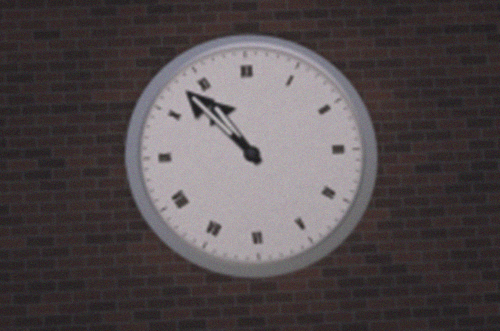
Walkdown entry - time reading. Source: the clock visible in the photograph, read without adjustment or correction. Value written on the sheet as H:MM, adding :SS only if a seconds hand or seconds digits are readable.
10:53
